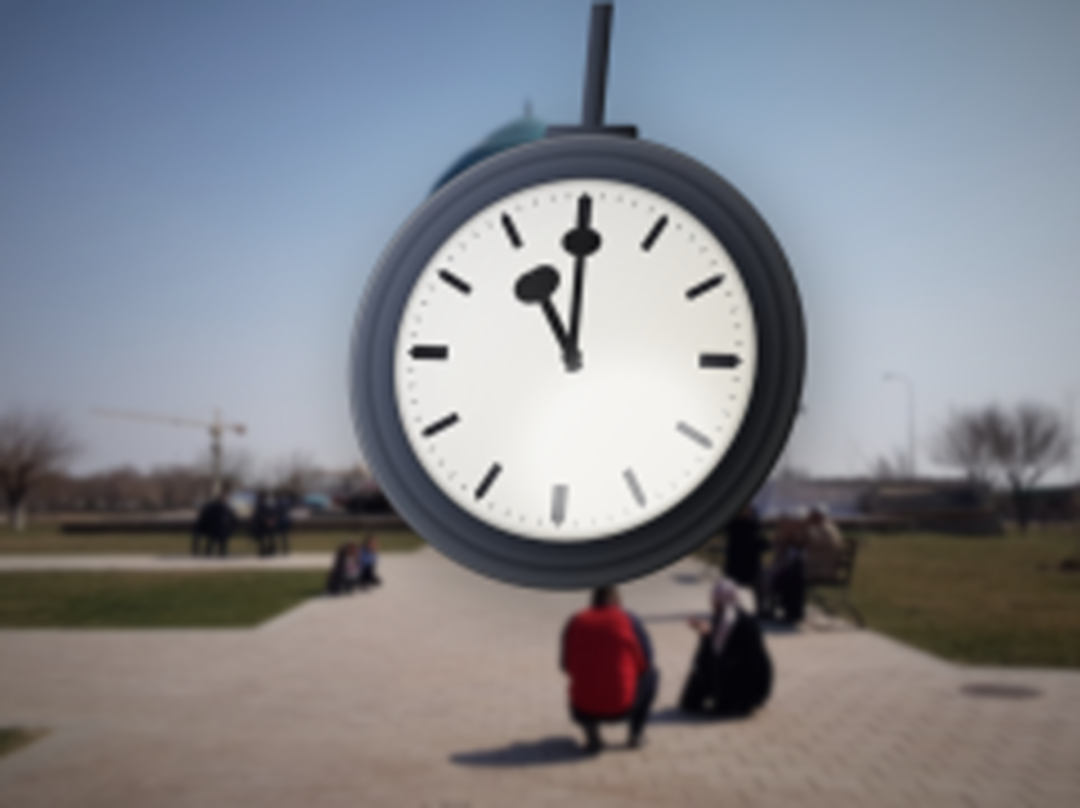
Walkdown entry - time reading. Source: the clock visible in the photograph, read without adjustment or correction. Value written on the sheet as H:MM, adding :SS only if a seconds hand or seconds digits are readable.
11:00
